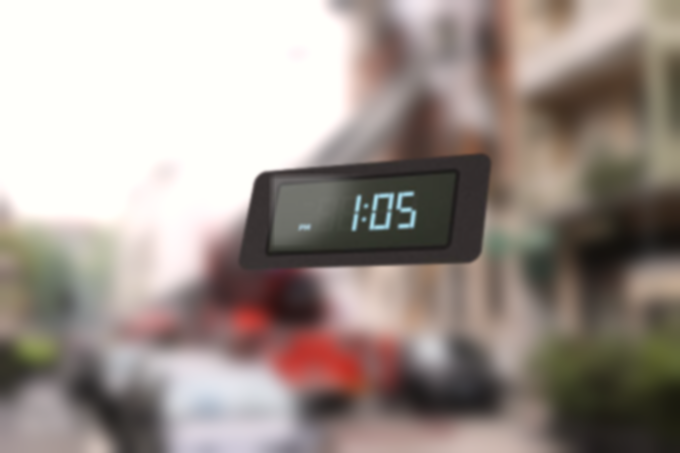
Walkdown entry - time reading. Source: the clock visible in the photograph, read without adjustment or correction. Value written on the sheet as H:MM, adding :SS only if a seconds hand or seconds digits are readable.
1:05
